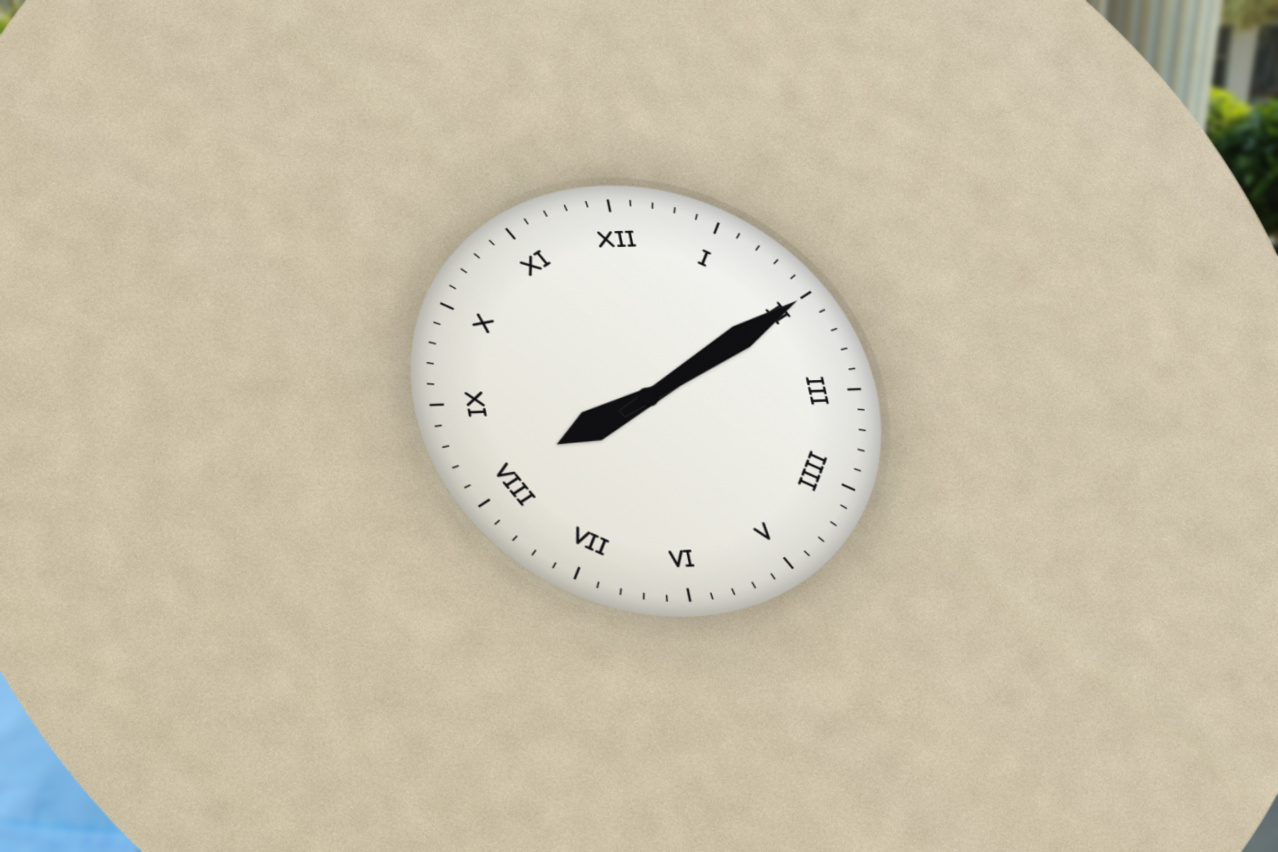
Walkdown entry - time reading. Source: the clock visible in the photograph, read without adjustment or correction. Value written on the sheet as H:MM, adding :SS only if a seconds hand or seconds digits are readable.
8:10
